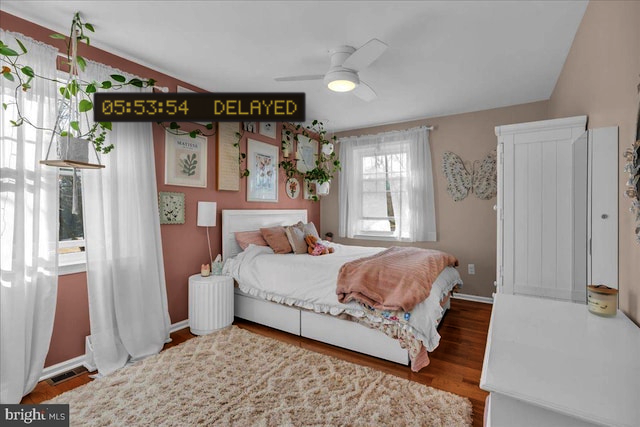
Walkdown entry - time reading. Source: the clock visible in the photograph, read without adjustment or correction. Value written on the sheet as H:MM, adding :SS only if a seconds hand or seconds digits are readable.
5:53:54
